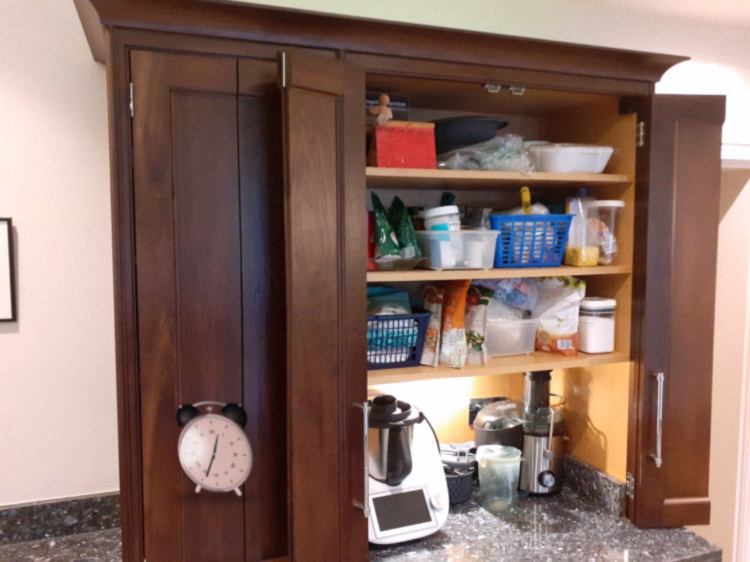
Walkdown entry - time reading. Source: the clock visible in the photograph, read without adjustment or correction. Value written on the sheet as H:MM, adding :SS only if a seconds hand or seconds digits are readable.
12:34
